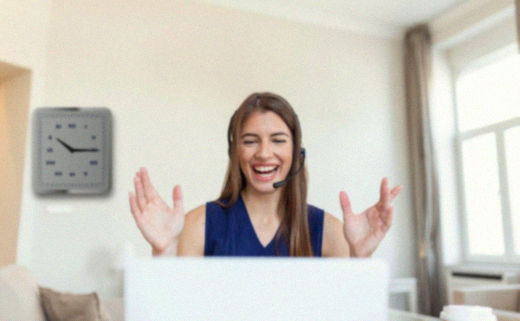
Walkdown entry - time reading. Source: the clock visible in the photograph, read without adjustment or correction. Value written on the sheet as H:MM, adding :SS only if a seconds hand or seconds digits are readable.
10:15
